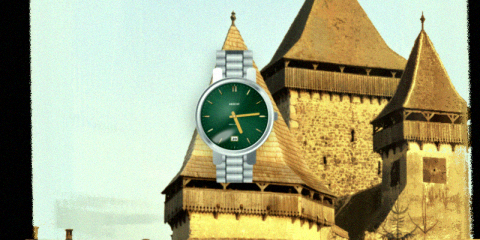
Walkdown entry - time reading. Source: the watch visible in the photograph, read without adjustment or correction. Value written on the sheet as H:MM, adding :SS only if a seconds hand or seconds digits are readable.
5:14
